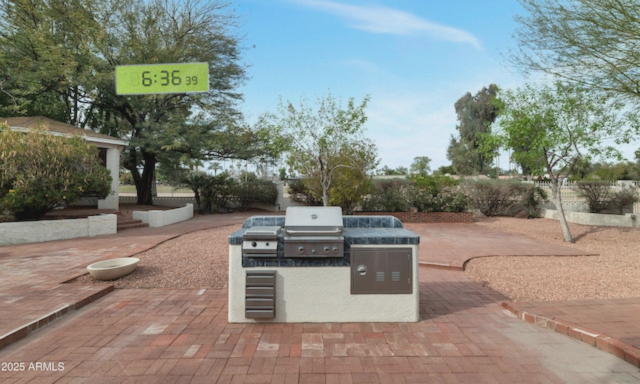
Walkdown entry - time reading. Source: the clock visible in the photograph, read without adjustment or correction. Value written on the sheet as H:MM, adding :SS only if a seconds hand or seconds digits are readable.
6:36
